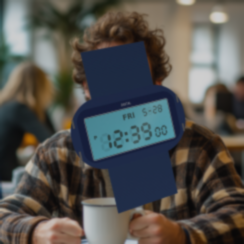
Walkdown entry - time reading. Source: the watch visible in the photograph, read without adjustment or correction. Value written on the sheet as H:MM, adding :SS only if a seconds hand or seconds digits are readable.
12:39:00
